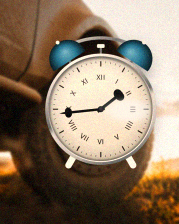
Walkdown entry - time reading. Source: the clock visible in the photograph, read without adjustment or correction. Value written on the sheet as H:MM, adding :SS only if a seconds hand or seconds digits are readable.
1:44
